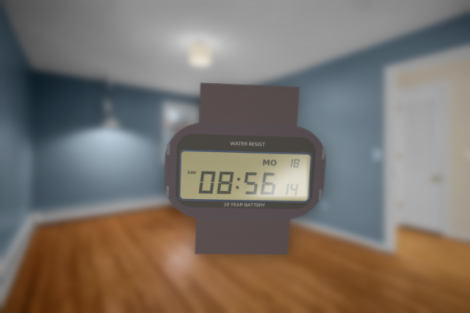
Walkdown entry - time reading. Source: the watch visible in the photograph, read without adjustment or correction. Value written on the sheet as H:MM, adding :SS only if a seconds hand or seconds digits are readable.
8:56:14
